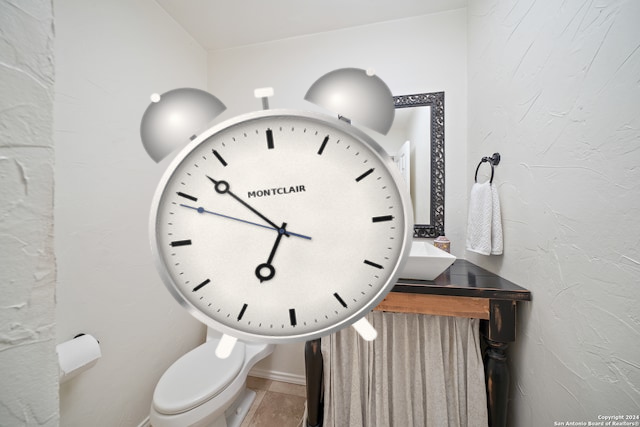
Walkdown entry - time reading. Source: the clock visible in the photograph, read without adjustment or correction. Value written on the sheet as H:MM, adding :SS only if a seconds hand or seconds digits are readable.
6:52:49
